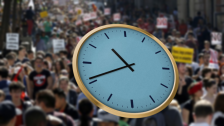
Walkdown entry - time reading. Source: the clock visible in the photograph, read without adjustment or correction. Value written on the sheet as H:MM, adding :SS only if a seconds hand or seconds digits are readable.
10:41
